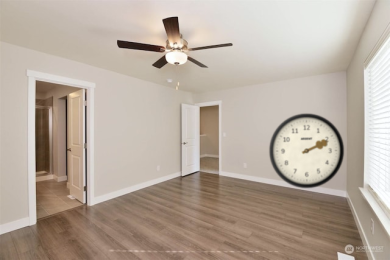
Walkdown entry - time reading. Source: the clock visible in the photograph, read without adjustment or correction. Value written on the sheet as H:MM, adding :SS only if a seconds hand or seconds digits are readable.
2:11
